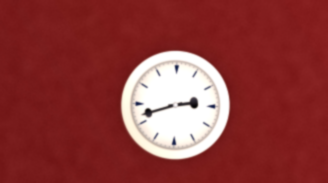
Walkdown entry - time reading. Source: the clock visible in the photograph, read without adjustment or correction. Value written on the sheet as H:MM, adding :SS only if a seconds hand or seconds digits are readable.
2:42
